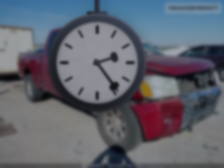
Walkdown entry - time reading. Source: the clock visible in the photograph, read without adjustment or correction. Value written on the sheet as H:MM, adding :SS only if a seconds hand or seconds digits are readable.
2:24
